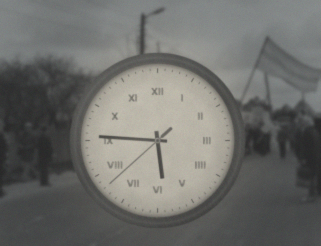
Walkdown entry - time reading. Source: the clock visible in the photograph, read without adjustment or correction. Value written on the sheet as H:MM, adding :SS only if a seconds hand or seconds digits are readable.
5:45:38
